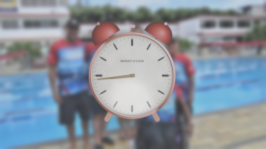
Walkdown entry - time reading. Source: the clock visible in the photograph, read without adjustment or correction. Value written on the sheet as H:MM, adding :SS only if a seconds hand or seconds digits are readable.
8:44
